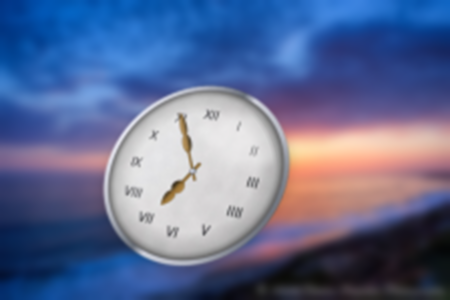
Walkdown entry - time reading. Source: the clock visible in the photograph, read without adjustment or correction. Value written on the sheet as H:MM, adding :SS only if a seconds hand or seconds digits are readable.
6:55
